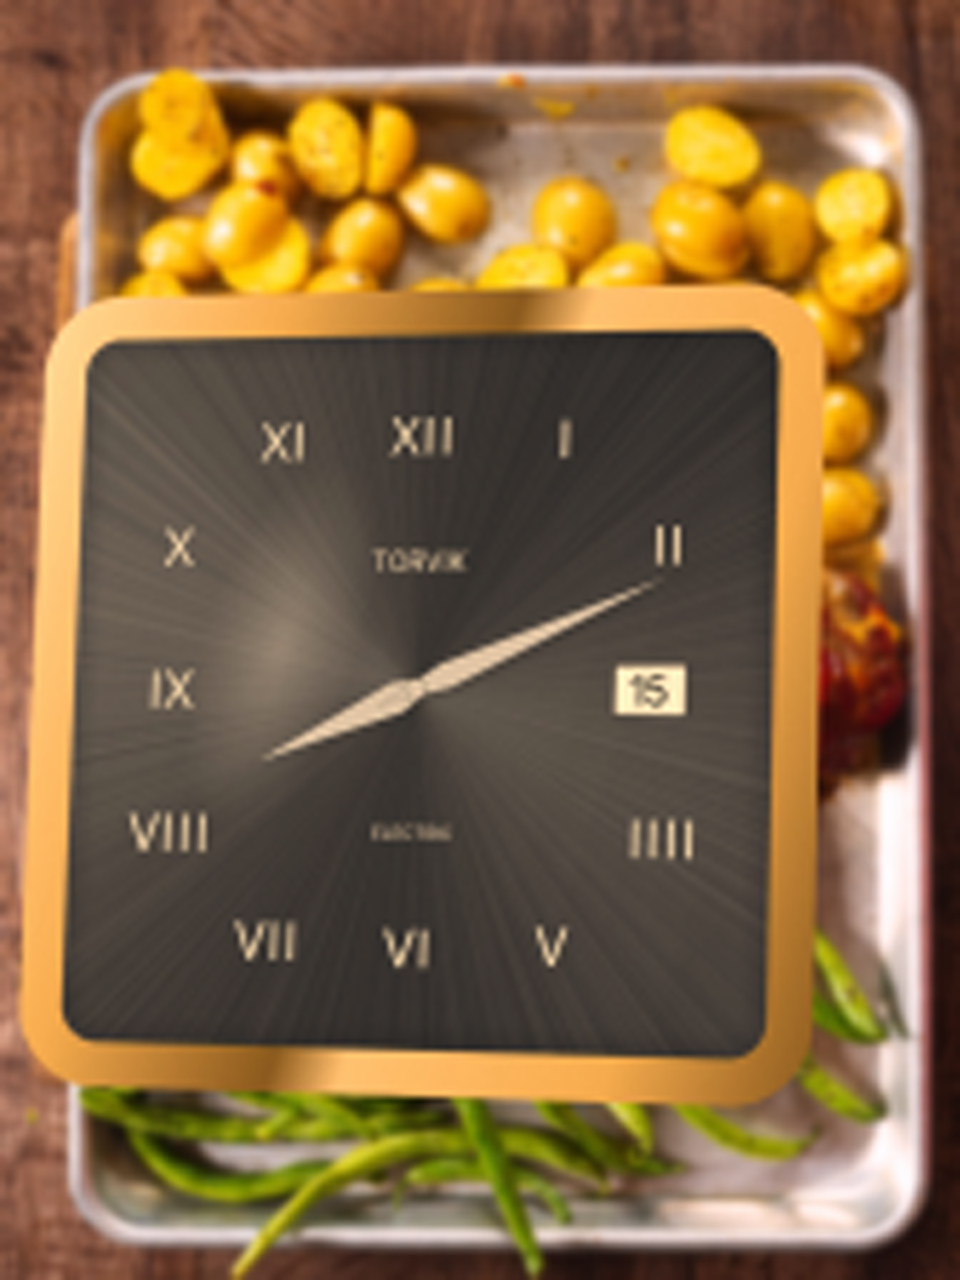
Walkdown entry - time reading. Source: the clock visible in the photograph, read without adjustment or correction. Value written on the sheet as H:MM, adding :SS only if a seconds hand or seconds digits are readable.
8:11
